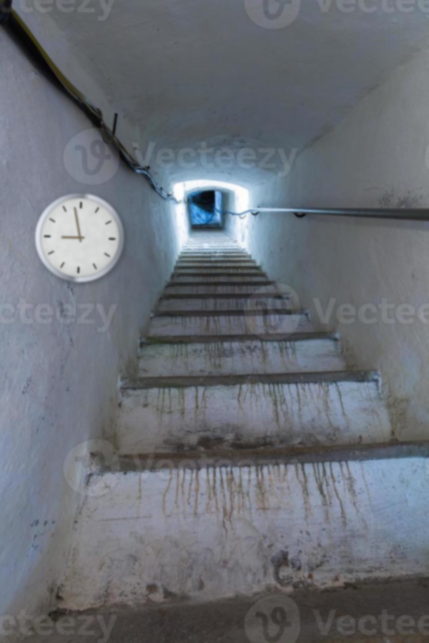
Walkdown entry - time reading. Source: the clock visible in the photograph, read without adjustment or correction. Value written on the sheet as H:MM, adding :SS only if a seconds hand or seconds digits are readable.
8:58
